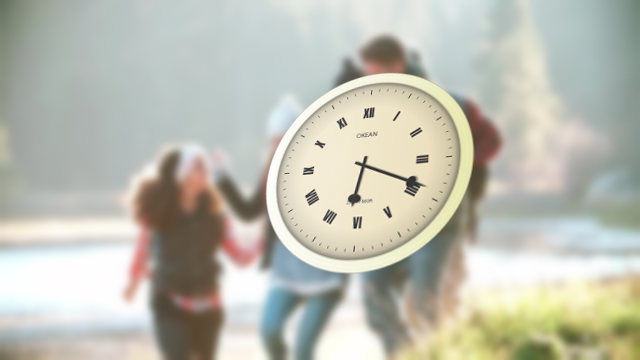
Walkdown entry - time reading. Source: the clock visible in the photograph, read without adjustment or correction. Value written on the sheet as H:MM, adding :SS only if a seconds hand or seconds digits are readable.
6:19
